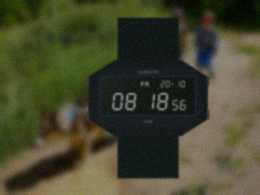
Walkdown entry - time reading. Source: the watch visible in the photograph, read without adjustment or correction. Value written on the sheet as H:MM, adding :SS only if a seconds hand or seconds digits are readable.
8:18:56
